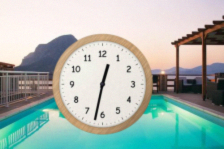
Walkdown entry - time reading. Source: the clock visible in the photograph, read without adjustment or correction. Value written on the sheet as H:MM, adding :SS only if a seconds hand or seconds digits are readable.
12:32
